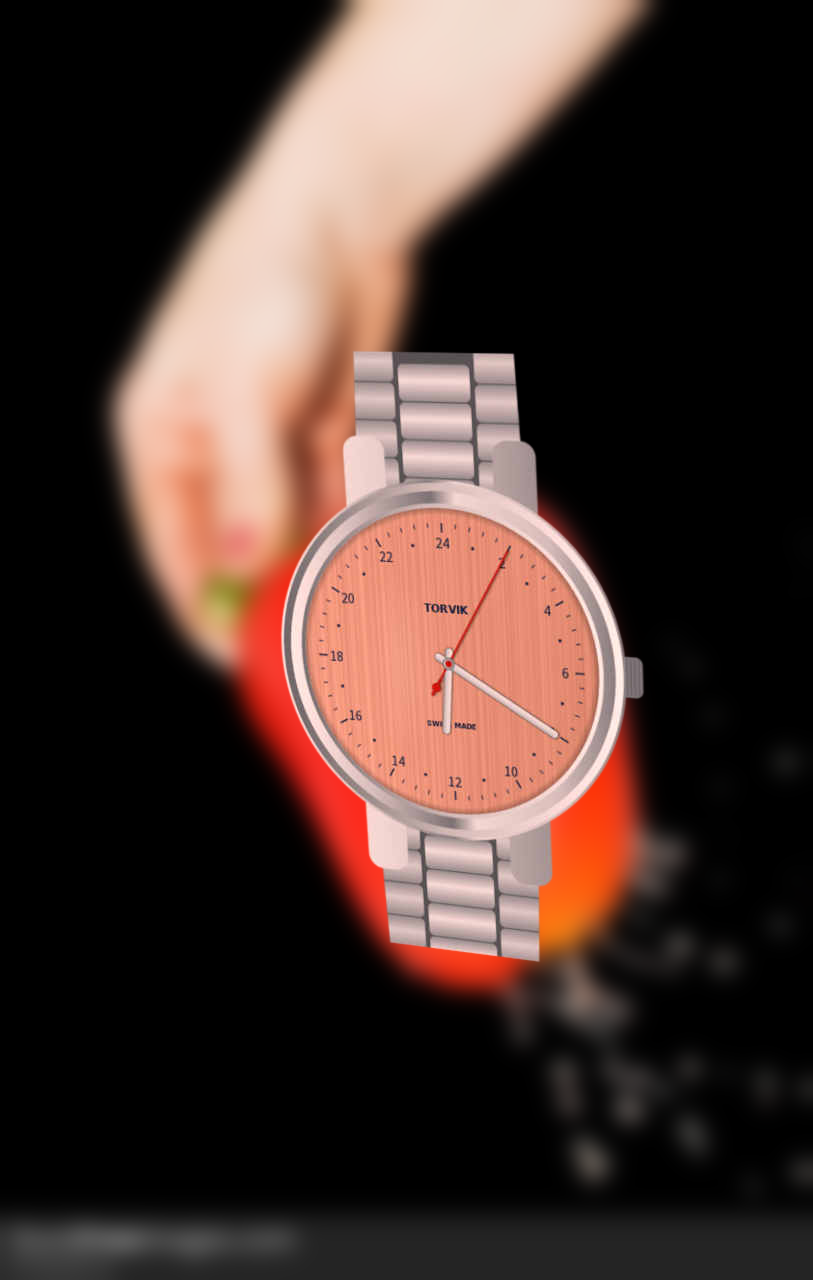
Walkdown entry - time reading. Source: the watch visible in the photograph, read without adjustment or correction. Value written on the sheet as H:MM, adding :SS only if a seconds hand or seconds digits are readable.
12:20:05
